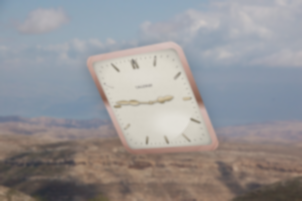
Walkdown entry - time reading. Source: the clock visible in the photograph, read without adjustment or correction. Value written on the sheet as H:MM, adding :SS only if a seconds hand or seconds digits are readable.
2:46
